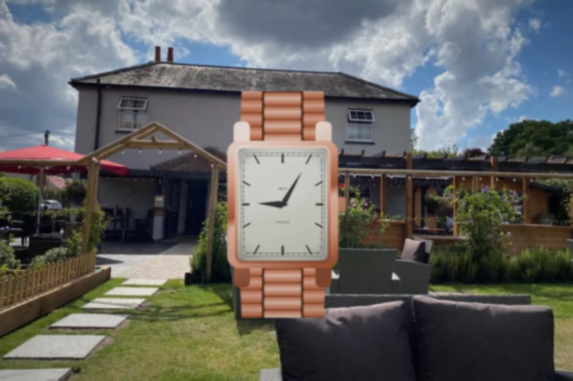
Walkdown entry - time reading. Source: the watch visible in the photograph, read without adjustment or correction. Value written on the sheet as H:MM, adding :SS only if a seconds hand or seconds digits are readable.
9:05
